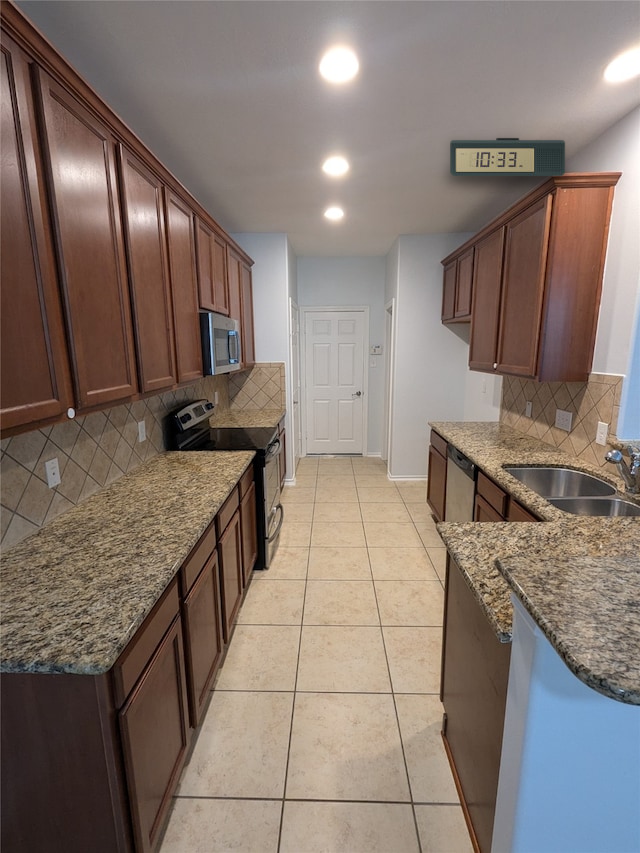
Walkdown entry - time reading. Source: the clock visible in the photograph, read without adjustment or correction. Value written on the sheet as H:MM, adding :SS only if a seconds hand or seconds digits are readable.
10:33
